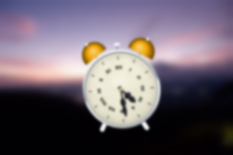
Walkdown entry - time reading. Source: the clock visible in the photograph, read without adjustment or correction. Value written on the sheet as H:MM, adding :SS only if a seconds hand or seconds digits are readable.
4:29
